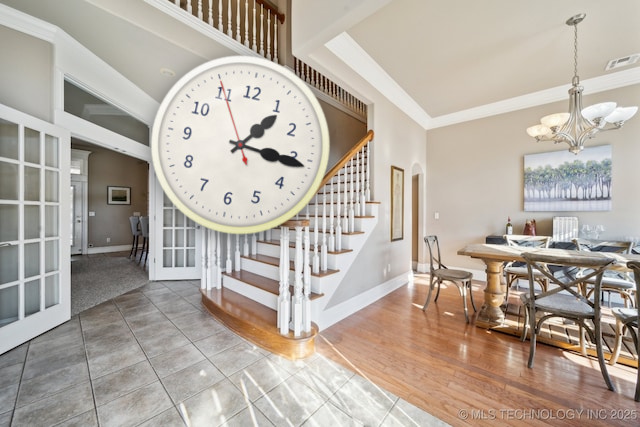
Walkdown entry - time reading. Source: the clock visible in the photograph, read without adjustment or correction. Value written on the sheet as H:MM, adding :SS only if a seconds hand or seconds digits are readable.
1:15:55
